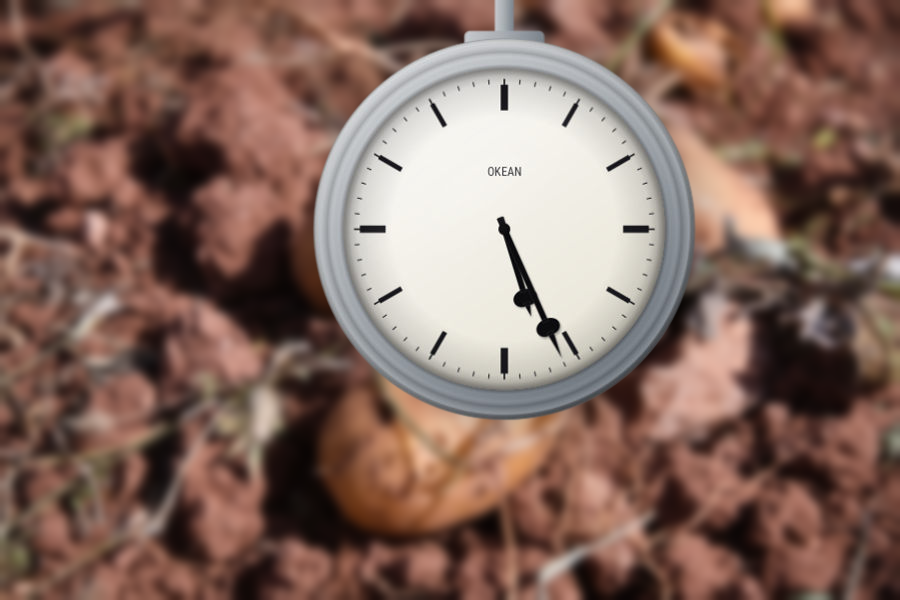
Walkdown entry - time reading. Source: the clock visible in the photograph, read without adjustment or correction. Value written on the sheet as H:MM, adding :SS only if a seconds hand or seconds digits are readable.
5:26
